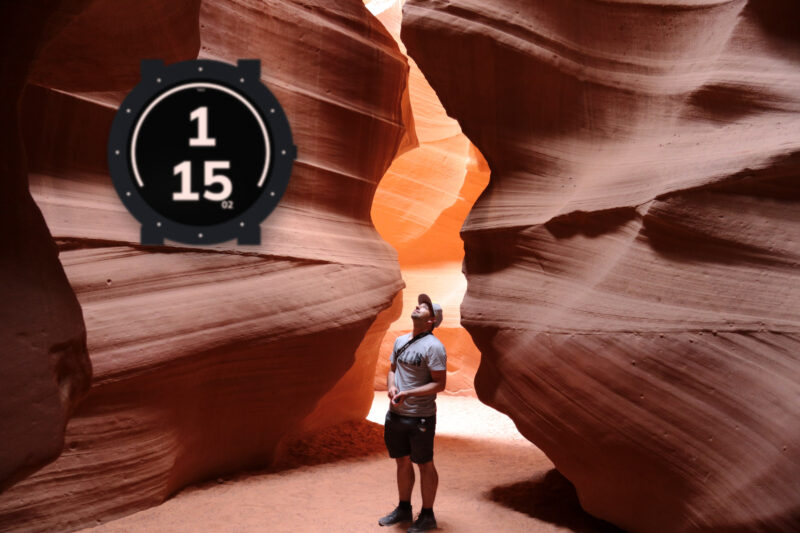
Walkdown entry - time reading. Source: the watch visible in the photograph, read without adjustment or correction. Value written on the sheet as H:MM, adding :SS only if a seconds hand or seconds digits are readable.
1:15
